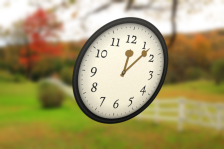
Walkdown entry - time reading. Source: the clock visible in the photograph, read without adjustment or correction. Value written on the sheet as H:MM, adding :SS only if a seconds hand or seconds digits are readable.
12:07
